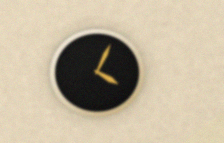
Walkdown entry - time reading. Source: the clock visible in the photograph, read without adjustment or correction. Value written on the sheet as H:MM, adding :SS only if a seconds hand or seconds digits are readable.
4:04
